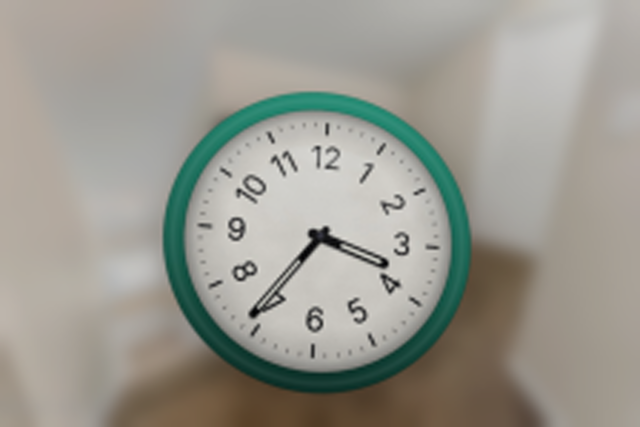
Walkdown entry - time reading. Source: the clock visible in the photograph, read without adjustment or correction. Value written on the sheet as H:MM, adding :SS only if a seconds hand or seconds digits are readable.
3:36
